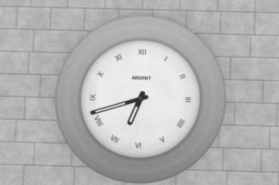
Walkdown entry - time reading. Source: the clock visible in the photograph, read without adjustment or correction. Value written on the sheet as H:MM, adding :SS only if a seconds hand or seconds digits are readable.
6:42
